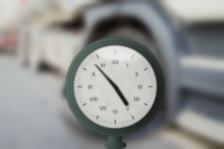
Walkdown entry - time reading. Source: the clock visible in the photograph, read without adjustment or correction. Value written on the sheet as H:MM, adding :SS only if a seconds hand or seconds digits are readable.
4:53
